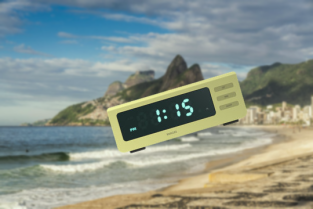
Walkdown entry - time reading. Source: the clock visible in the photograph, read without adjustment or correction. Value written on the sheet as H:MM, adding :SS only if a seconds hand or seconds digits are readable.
1:15
